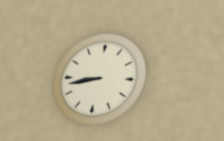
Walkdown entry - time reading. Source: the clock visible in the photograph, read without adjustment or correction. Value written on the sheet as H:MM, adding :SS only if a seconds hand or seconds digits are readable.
8:43
